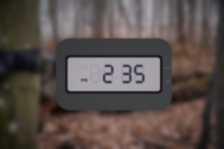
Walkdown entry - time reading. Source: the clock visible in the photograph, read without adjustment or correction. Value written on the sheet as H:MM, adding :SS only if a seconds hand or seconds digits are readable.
2:35
